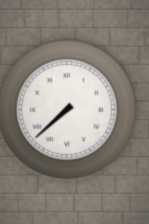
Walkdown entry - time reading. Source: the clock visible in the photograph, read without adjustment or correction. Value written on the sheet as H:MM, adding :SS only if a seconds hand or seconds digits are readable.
7:38
